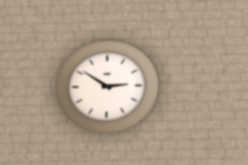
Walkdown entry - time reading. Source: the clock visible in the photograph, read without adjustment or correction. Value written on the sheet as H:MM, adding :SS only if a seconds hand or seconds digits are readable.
2:51
